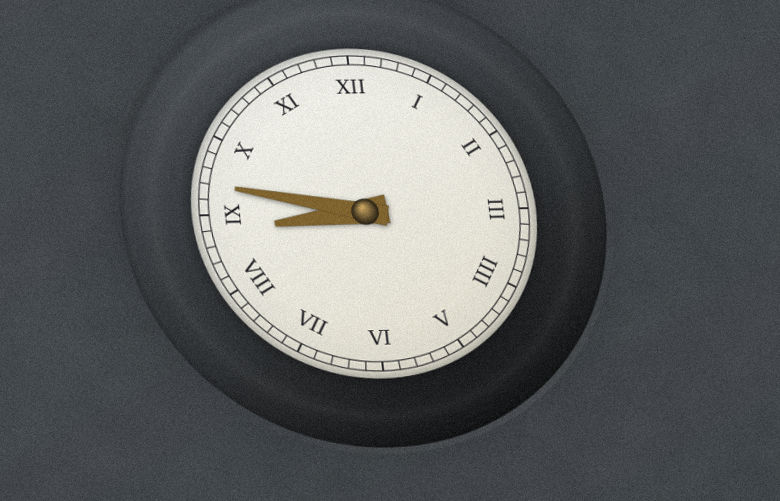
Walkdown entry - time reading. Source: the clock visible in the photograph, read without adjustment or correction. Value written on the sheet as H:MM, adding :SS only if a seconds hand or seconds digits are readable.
8:47
